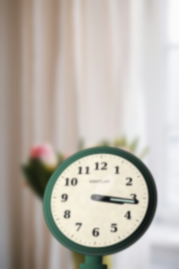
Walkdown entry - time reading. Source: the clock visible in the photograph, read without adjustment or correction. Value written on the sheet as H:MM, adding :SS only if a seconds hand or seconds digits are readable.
3:16
